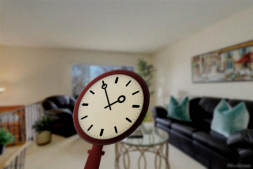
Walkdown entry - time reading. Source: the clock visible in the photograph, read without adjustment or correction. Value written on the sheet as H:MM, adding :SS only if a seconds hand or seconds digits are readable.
1:55
